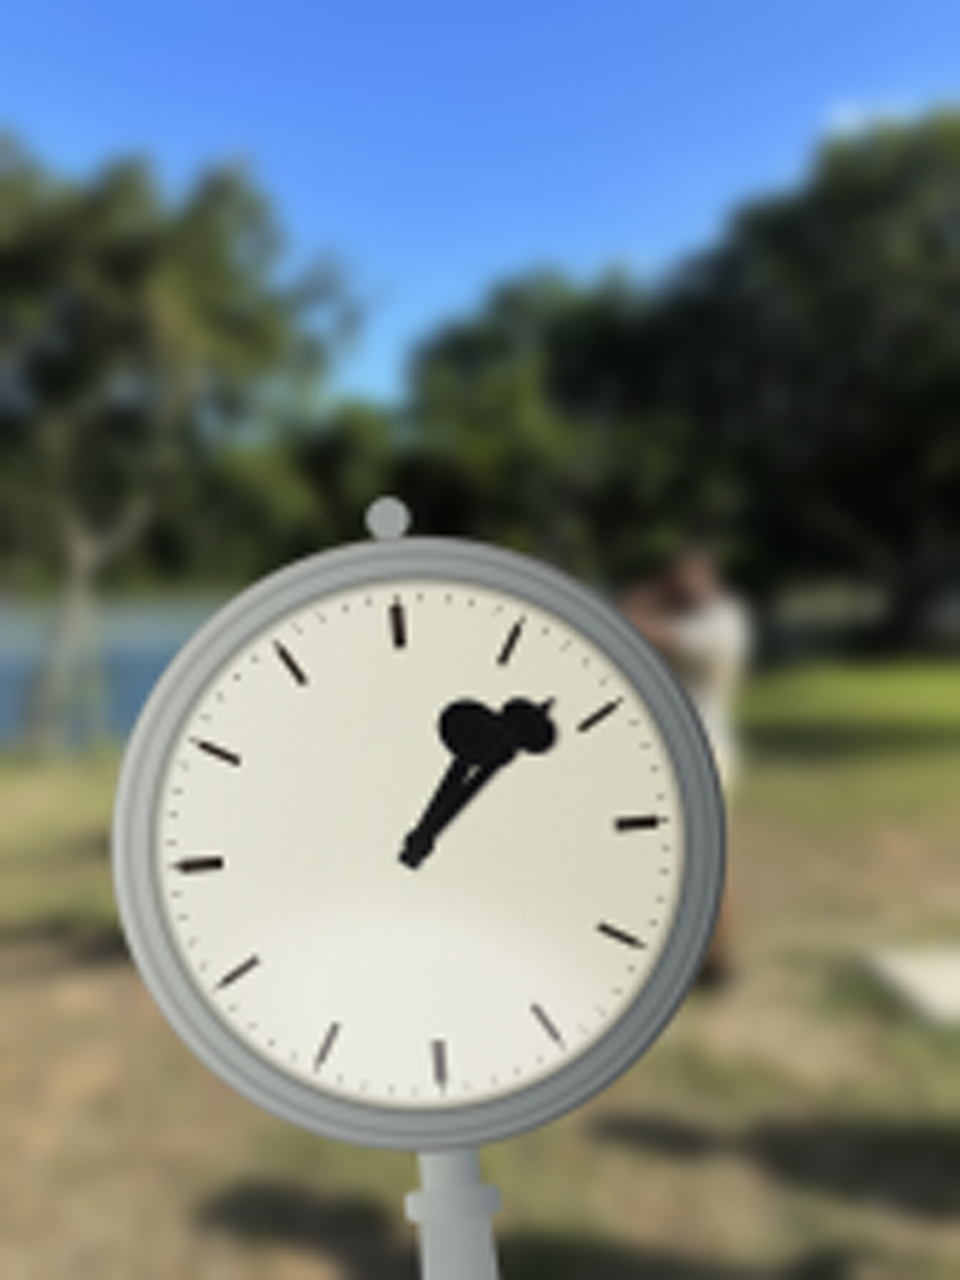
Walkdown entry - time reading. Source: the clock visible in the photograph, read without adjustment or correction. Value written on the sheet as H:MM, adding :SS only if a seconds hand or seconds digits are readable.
1:08
